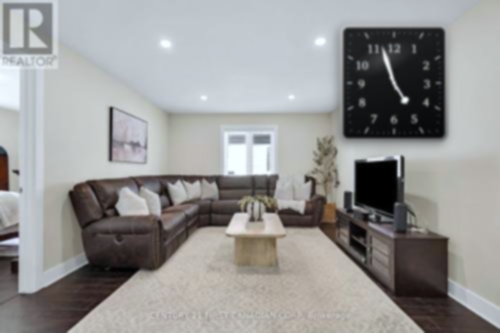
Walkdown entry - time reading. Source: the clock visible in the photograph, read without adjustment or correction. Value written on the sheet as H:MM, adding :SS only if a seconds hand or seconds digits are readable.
4:57
